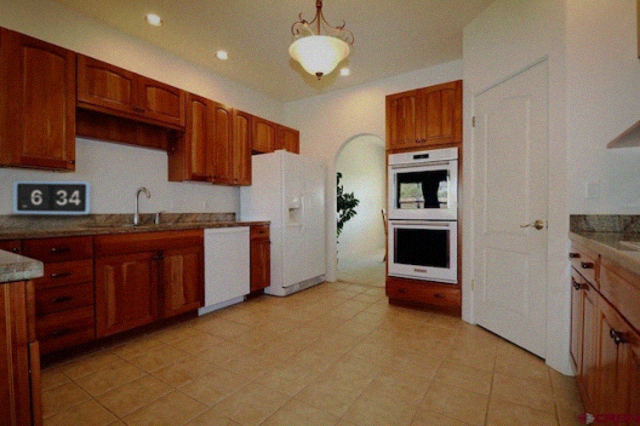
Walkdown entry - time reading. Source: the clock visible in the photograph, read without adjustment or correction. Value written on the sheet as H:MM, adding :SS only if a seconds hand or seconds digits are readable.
6:34
